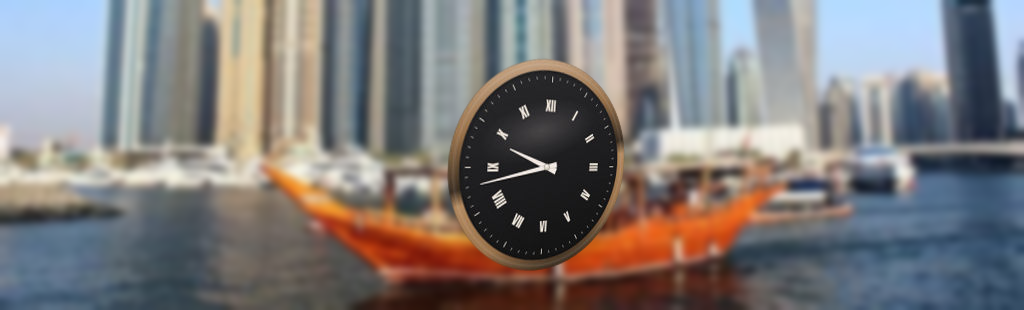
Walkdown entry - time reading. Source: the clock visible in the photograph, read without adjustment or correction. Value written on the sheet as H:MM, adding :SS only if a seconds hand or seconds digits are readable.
9:43
